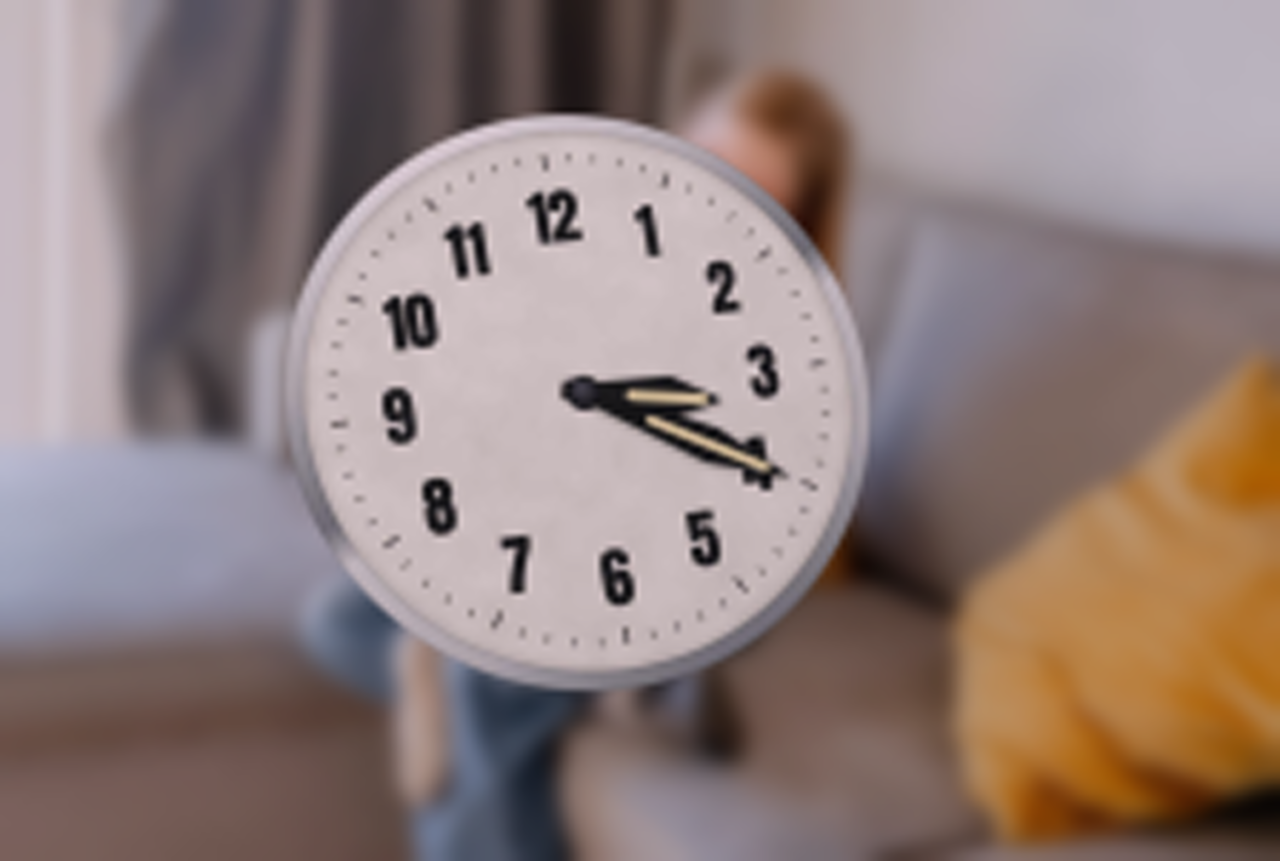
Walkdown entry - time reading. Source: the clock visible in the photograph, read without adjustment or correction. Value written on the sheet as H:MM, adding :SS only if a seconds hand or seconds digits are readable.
3:20
